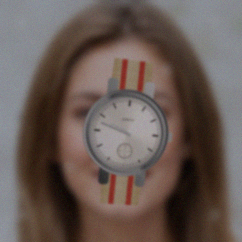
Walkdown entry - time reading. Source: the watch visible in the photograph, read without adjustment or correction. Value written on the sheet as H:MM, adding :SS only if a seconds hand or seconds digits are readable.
9:48
